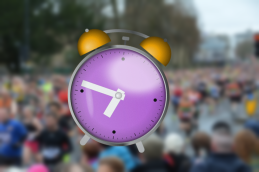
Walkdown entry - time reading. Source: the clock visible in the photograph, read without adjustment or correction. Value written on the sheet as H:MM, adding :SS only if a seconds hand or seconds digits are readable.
6:47
